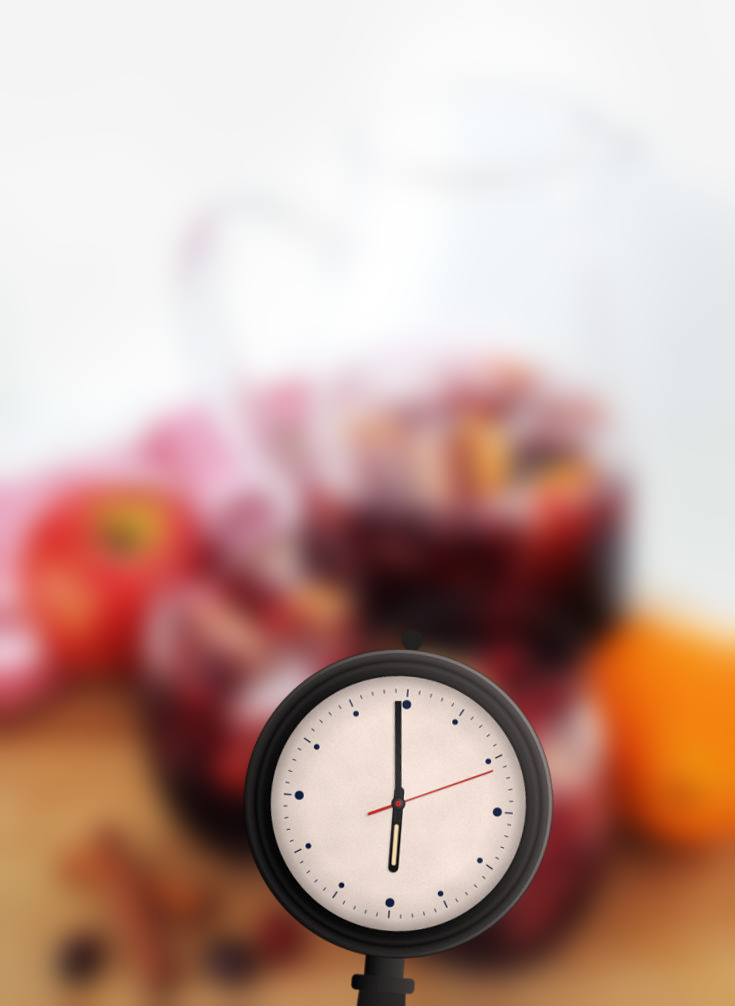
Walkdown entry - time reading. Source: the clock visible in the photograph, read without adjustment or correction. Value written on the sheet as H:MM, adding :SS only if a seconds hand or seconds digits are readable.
5:59:11
